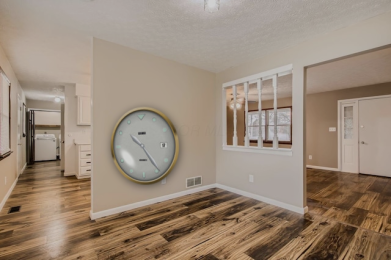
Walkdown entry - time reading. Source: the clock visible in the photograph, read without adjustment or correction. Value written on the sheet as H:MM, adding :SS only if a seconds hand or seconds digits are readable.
10:24
